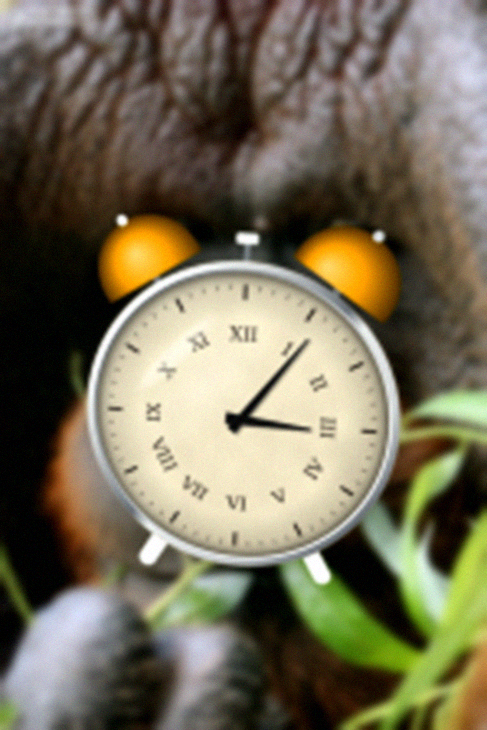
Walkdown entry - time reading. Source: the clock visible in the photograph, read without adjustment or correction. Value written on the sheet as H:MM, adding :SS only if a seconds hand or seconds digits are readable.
3:06
